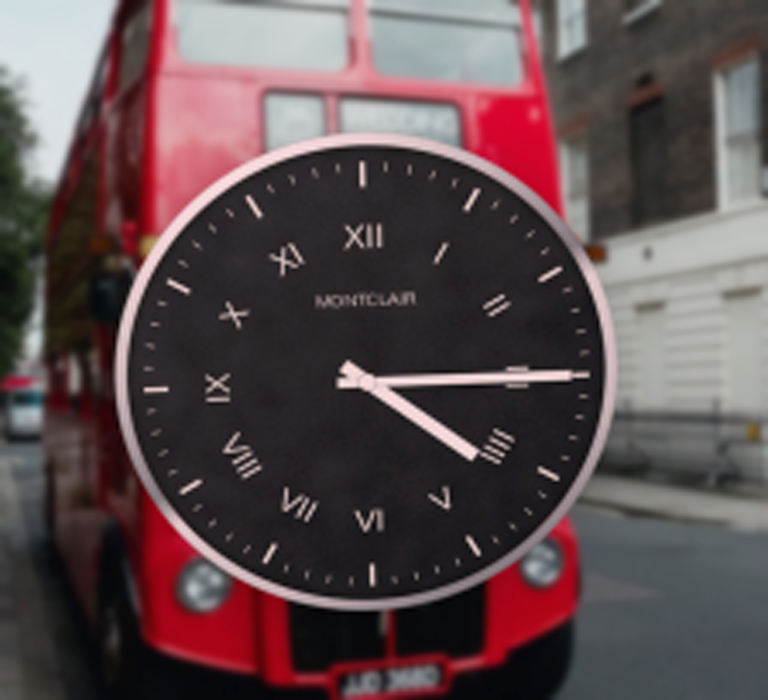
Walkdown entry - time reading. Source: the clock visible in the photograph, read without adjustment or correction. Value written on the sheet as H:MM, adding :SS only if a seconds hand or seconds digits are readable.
4:15
